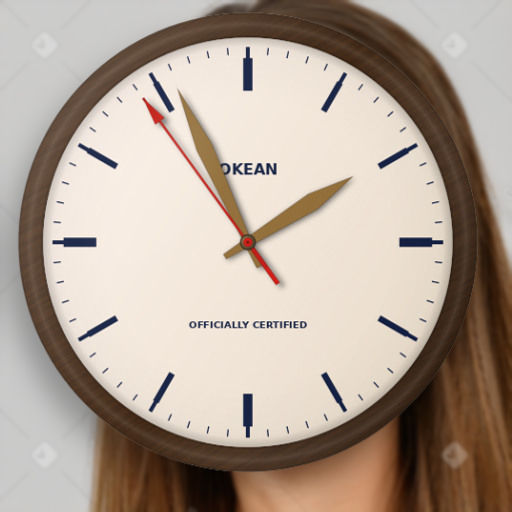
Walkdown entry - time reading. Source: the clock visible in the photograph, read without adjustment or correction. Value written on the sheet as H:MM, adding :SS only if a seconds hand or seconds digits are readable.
1:55:54
